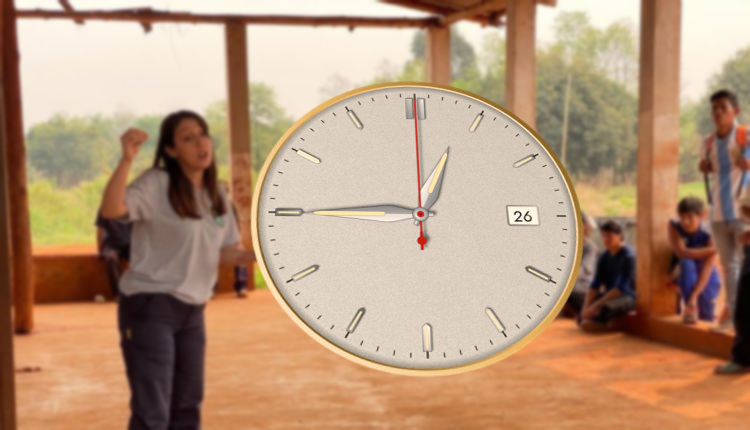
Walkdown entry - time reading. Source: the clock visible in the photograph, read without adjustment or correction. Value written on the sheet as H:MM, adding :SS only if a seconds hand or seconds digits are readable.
12:45:00
